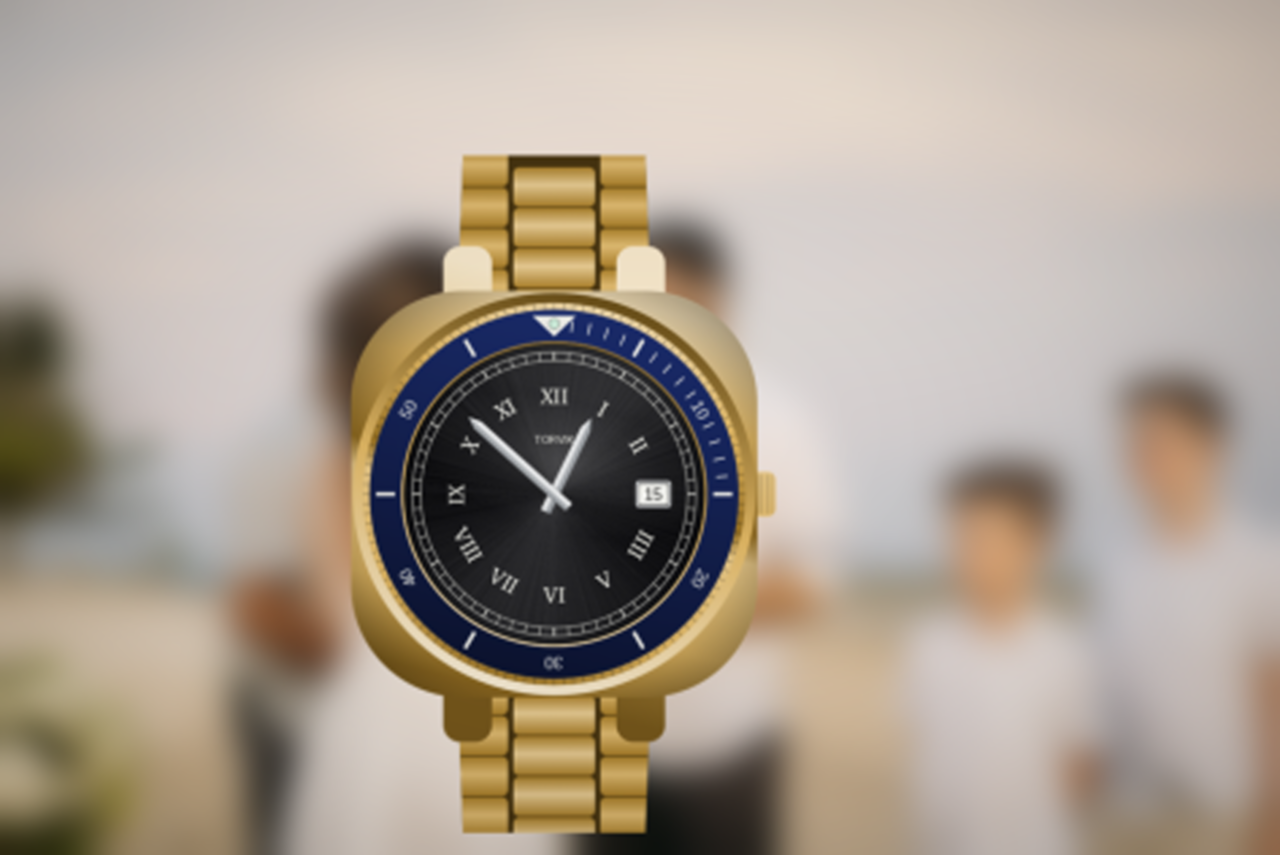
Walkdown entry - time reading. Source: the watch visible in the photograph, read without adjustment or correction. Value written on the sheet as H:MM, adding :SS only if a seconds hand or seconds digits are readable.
12:52
